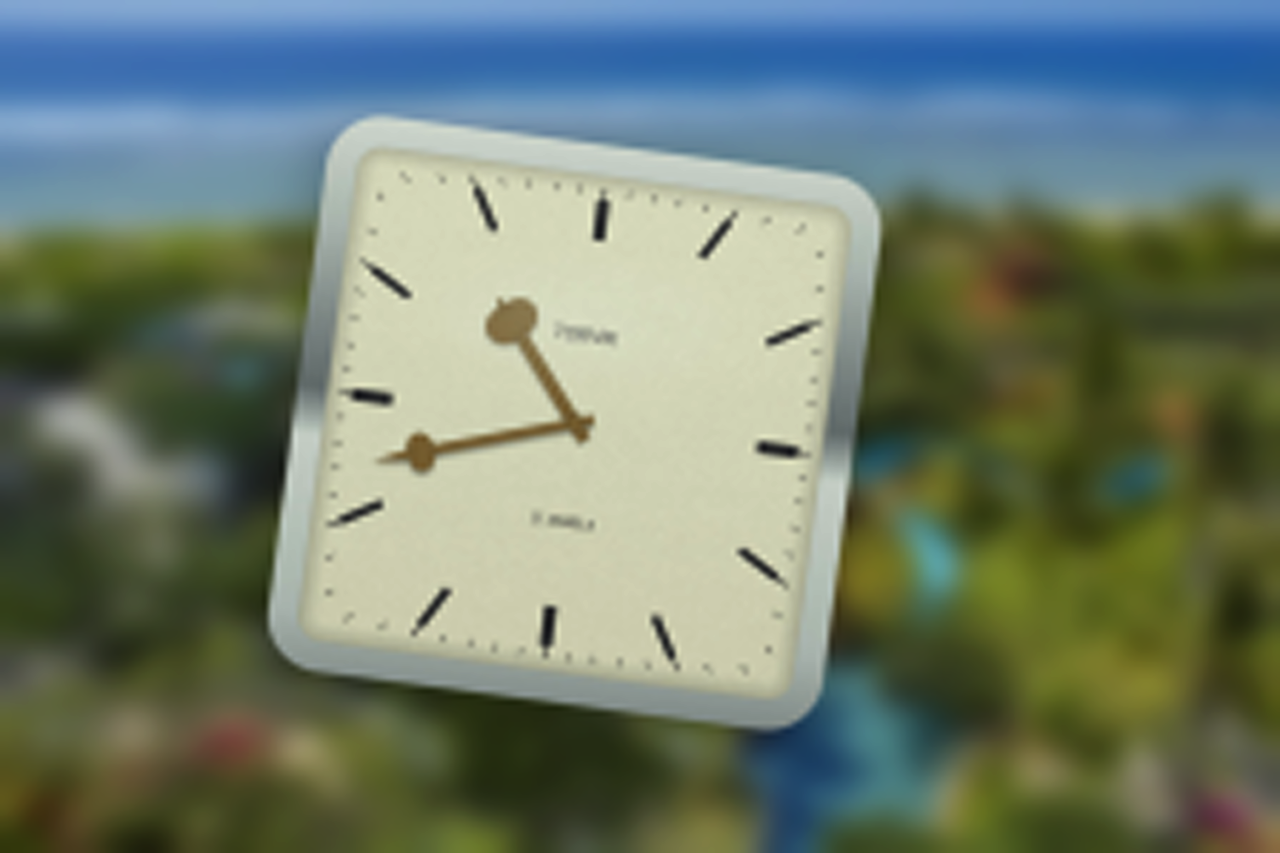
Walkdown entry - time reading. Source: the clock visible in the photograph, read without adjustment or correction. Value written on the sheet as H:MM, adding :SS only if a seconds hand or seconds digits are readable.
10:42
